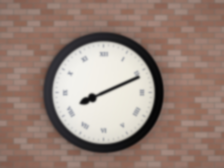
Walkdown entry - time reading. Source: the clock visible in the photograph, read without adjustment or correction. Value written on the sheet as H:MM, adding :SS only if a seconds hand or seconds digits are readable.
8:11
